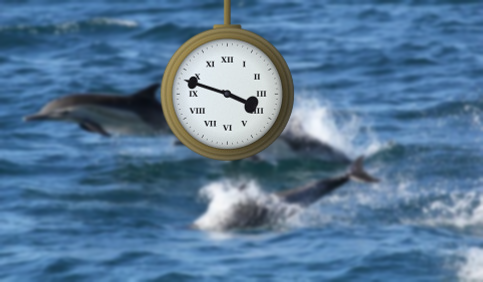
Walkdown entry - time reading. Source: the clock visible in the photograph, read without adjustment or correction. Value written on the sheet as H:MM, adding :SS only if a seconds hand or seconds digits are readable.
3:48
